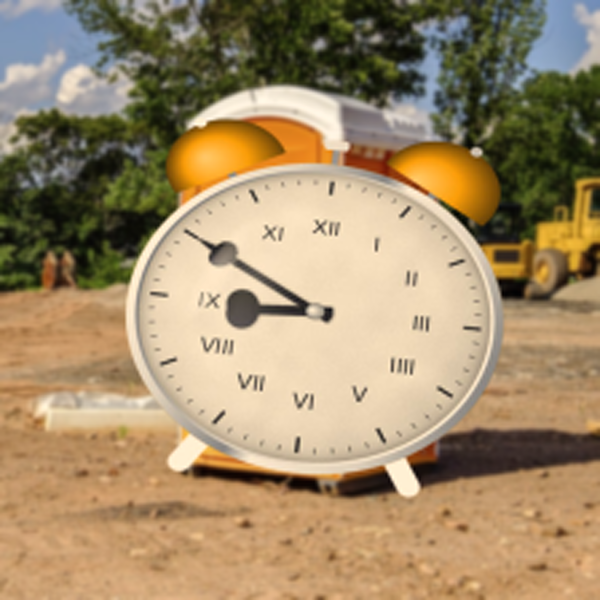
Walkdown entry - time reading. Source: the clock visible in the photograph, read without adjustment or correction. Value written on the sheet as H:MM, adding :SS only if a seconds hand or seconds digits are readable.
8:50
